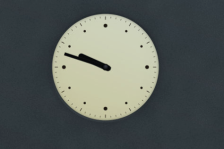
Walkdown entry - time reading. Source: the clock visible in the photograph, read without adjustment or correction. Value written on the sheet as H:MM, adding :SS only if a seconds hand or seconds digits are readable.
9:48
